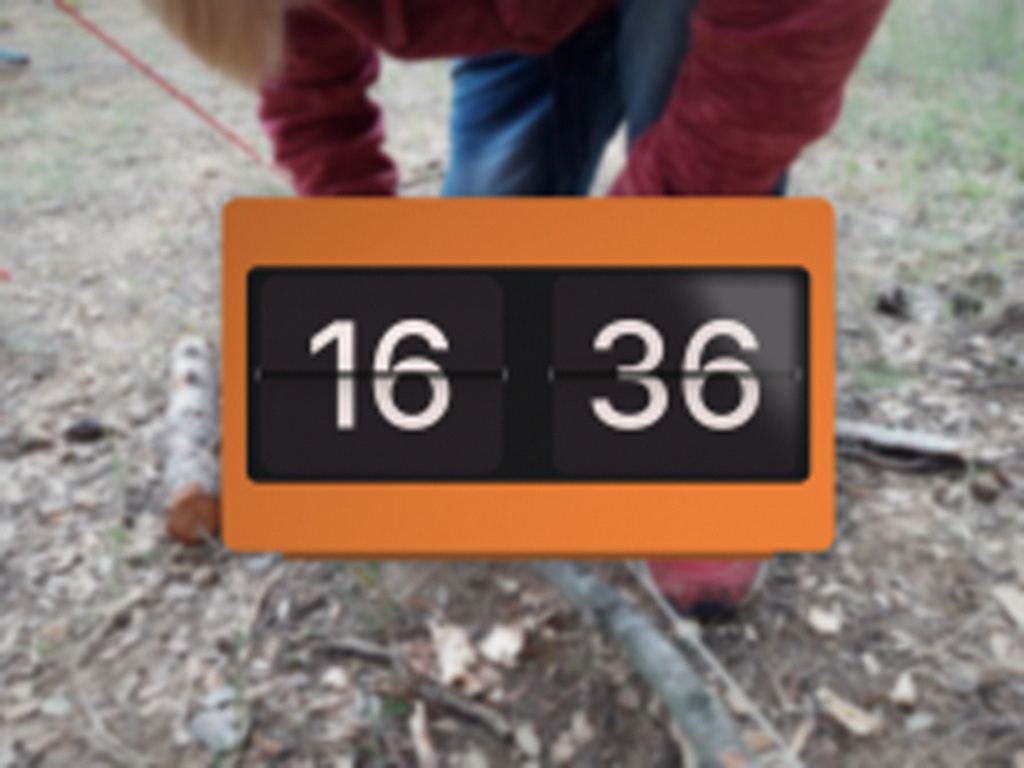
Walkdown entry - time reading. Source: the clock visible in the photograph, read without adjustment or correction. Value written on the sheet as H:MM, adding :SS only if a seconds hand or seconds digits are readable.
16:36
